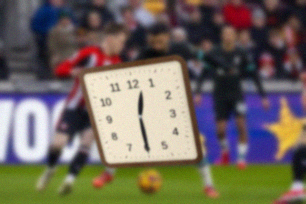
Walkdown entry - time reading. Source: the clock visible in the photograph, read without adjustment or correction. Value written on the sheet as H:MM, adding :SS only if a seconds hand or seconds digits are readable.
12:30
